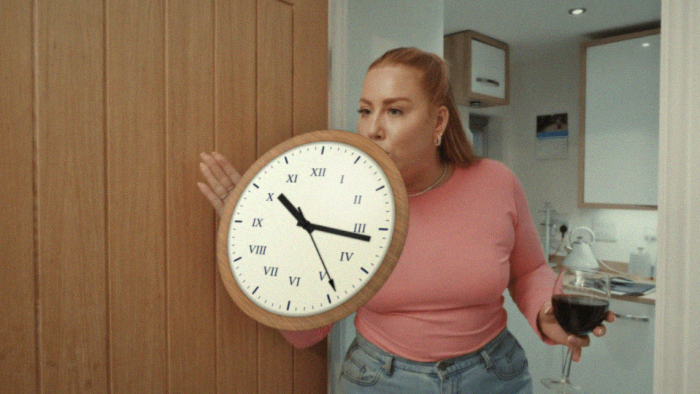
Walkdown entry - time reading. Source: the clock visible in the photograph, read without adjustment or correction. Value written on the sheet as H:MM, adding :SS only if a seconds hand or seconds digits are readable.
10:16:24
